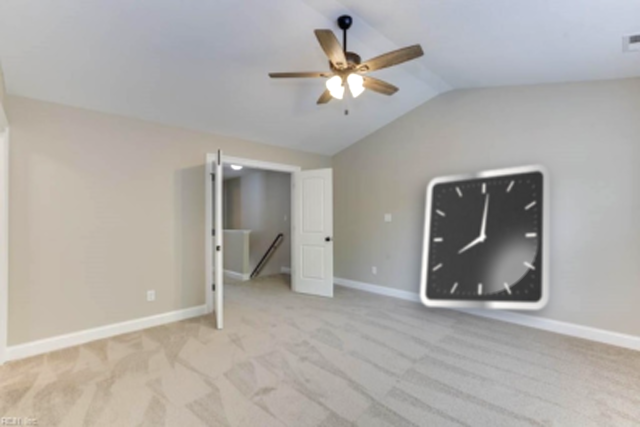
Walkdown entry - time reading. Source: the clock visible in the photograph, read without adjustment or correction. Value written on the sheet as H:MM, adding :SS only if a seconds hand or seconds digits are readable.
8:01
